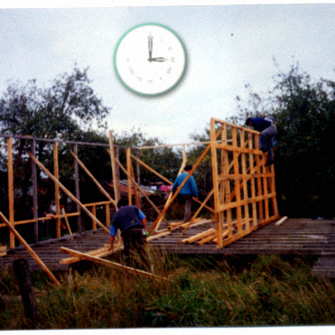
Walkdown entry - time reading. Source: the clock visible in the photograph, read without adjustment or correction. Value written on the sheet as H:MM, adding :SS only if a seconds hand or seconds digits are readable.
3:00
